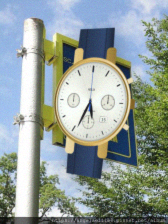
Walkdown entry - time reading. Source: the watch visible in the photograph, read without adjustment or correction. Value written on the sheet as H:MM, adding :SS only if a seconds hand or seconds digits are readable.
5:34
